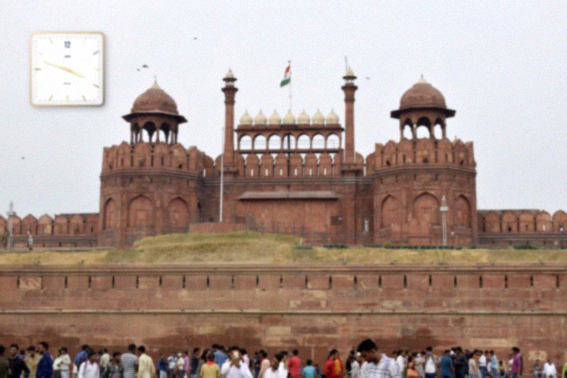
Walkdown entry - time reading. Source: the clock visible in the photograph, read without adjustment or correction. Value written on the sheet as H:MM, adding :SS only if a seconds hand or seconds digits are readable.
3:48
